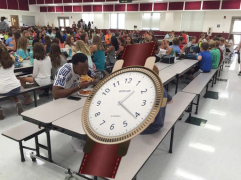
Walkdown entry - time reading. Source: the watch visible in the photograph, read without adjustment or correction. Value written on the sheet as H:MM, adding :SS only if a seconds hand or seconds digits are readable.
1:21
